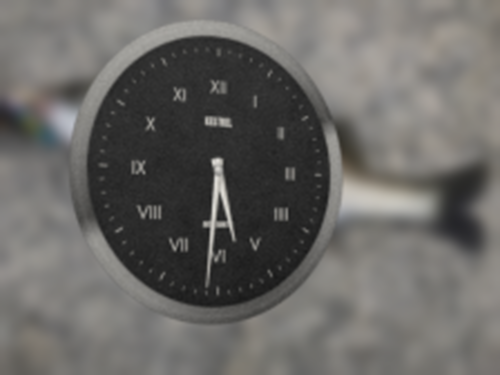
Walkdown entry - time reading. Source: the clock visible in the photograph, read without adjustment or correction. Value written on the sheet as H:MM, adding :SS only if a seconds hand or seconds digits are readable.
5:31
